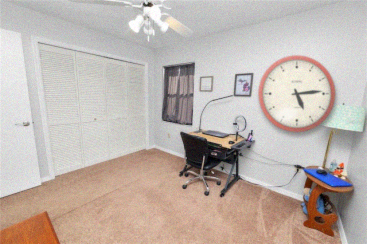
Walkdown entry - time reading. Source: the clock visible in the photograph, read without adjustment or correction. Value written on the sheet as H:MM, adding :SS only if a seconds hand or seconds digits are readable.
5:14
